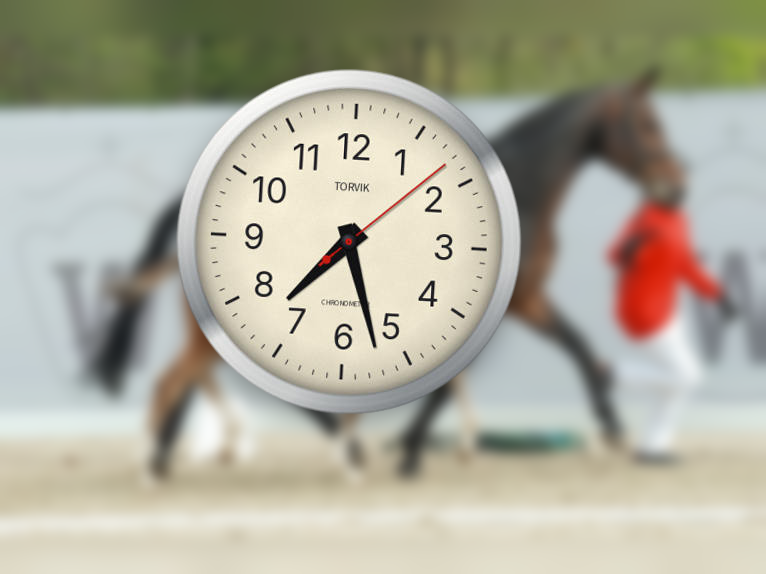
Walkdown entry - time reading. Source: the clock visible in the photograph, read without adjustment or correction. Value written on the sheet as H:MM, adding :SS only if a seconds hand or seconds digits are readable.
7:27:08
